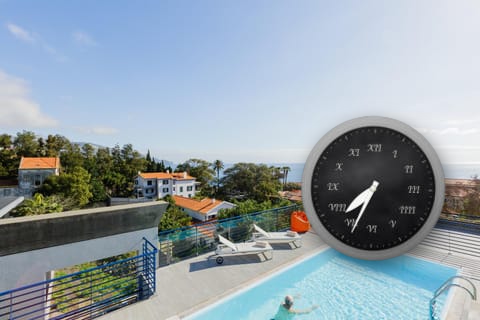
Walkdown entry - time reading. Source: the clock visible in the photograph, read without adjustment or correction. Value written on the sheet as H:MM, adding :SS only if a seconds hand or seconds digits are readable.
7:34
